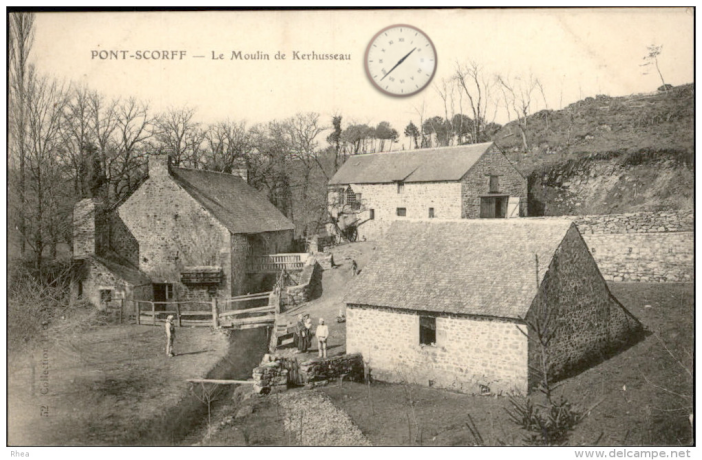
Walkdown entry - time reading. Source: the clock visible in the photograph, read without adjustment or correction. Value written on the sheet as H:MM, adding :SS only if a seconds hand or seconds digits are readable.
1:38
